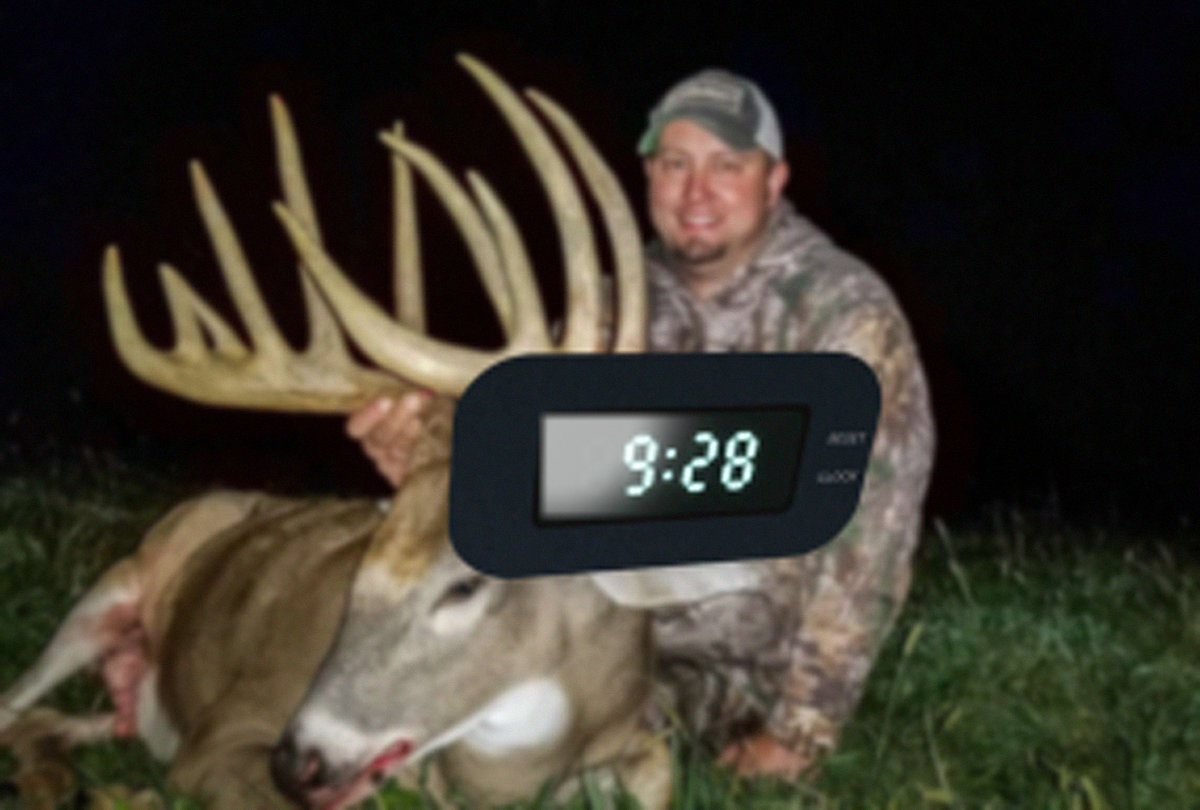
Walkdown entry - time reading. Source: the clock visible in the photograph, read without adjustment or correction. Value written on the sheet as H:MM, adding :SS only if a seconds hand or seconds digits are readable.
9:28
